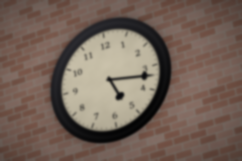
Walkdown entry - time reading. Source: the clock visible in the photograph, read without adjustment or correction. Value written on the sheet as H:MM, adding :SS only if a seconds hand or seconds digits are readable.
5:17
